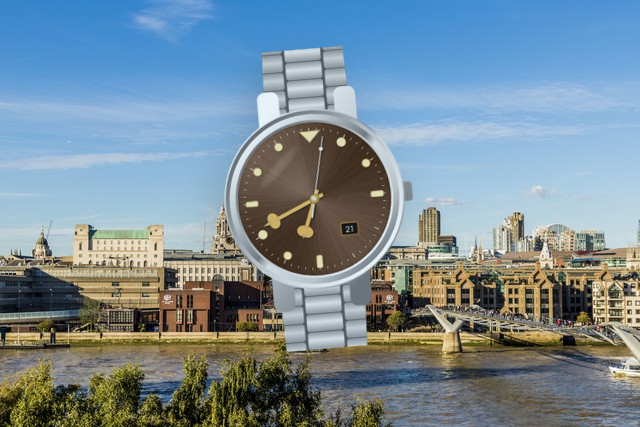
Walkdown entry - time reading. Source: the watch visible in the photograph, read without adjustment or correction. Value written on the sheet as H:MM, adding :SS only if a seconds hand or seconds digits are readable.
6:41:02
